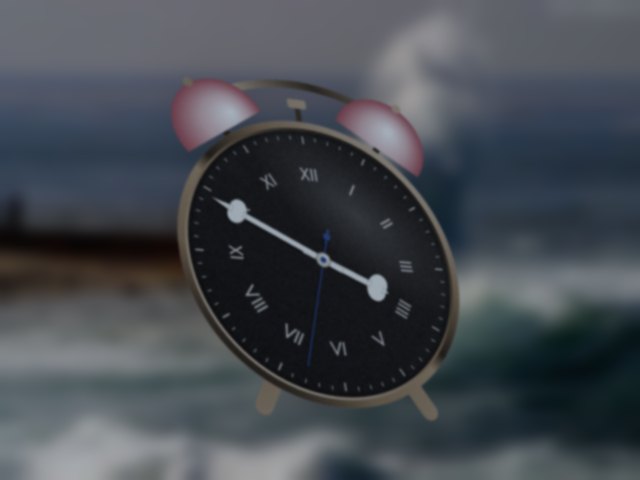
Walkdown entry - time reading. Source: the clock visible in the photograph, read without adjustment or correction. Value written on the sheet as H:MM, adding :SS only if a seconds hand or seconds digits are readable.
3:49:33
